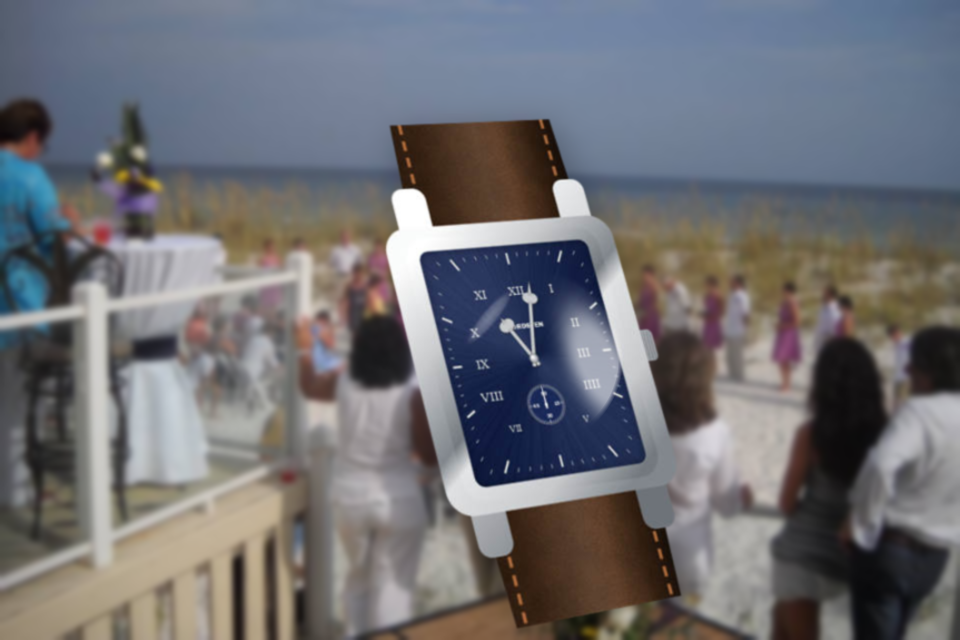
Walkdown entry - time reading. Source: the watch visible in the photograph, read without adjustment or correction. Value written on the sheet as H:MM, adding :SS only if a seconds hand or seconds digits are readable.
11:02
